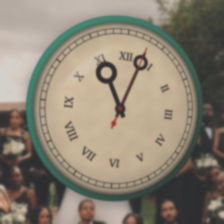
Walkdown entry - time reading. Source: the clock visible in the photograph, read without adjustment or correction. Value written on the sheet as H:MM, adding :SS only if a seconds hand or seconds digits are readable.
11:03:03
